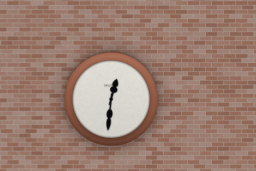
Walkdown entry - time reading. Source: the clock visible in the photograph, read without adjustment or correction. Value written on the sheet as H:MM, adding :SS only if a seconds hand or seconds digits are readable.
12:31
